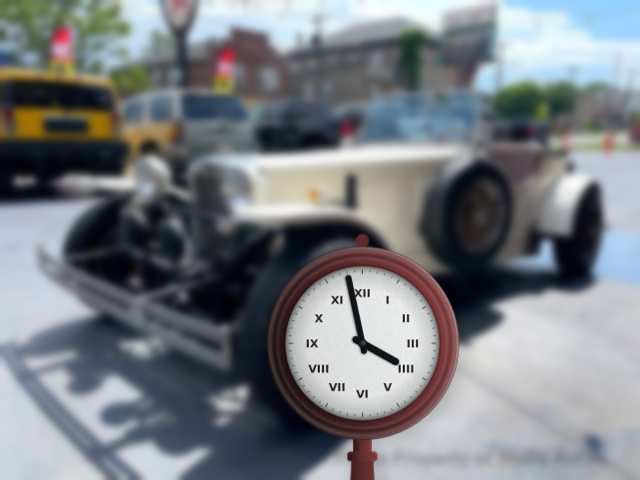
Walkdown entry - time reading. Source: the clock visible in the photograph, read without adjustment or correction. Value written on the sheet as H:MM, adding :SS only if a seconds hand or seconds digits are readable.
3:58
